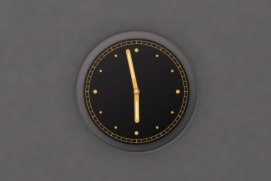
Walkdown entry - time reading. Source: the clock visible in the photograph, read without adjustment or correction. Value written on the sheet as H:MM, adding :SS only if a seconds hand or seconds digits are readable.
5:58
